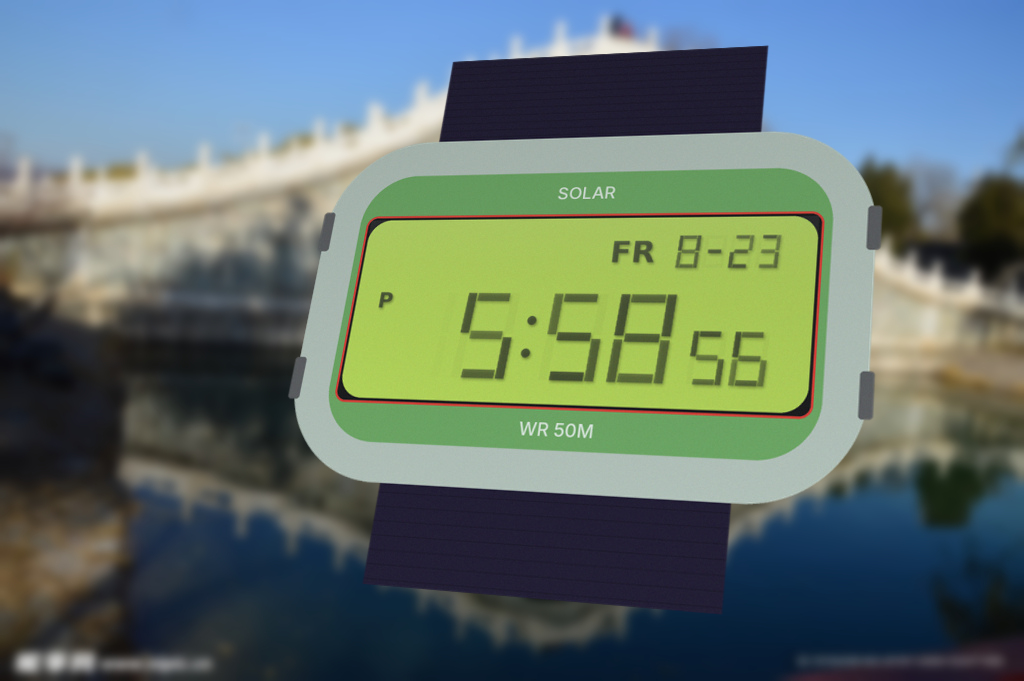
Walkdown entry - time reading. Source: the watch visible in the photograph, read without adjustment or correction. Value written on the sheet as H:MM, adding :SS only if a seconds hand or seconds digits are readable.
5:58:56
